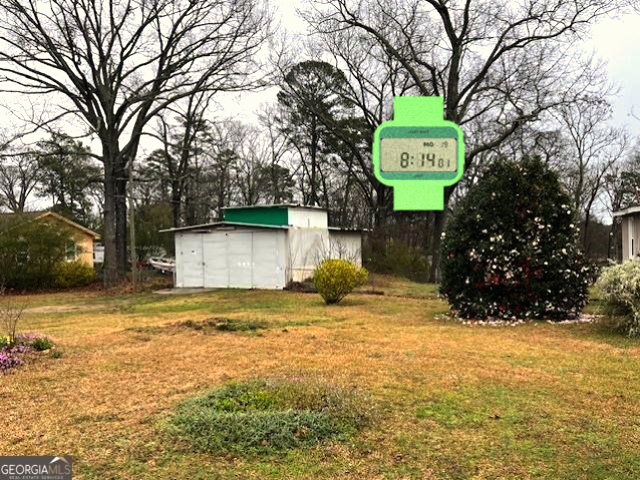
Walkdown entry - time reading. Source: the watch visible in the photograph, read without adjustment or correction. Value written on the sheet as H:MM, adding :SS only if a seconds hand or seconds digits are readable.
8:14:01
